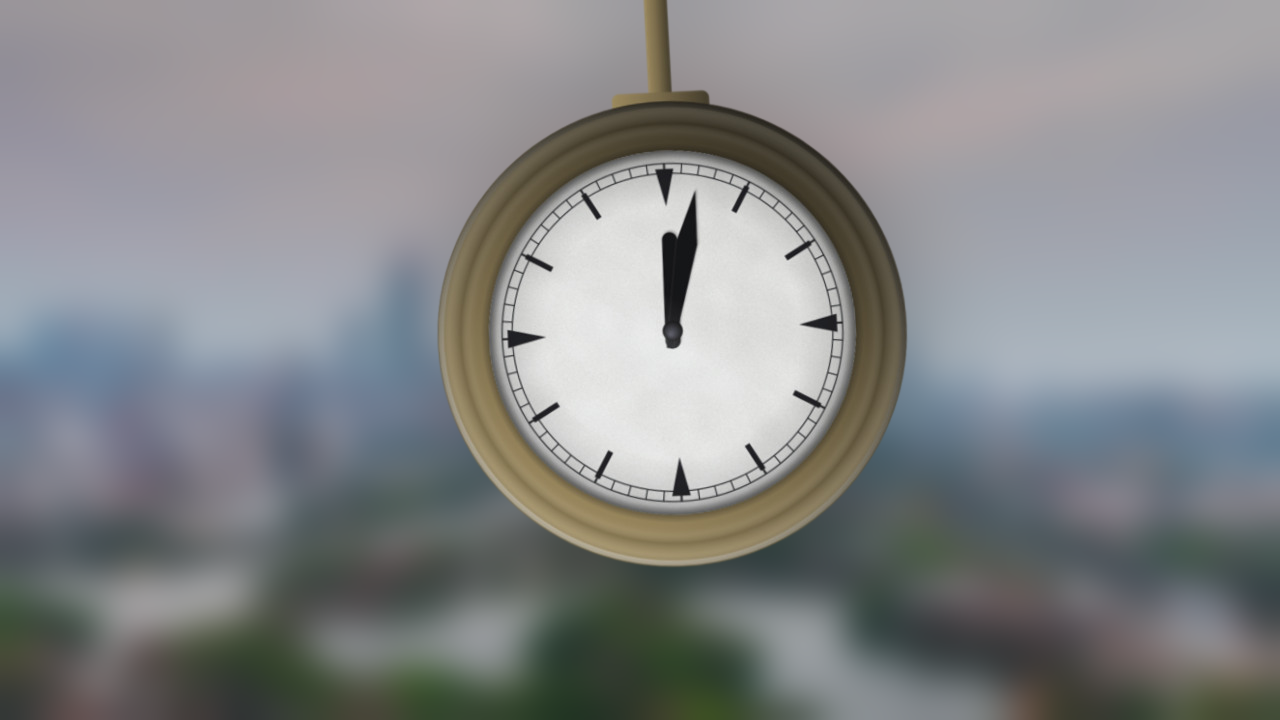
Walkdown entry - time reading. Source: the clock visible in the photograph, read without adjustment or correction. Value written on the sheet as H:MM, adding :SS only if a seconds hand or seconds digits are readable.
12:02
